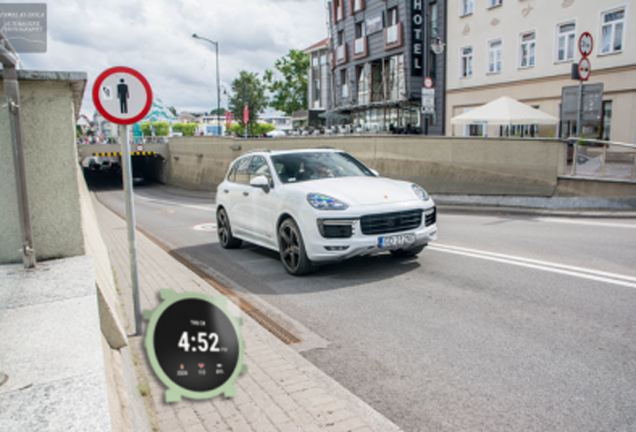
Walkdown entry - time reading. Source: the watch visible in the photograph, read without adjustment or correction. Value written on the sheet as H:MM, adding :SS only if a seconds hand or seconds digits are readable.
4:52
